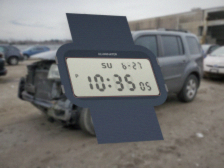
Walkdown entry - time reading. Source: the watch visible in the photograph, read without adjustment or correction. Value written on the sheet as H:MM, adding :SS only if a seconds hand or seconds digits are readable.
10:35:05
